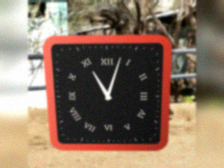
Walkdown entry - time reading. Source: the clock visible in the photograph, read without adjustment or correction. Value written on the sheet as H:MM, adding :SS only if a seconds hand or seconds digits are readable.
11:03
